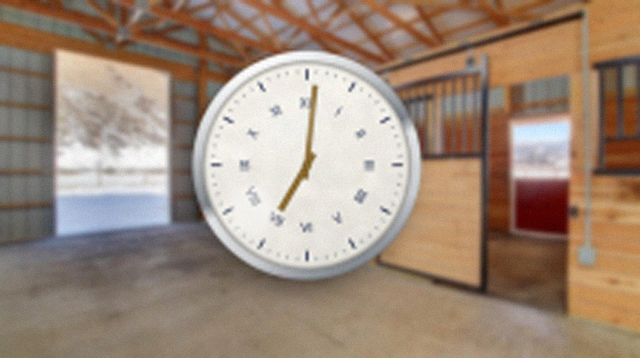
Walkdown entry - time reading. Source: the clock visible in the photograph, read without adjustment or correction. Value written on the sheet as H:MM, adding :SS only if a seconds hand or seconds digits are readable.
7:01
